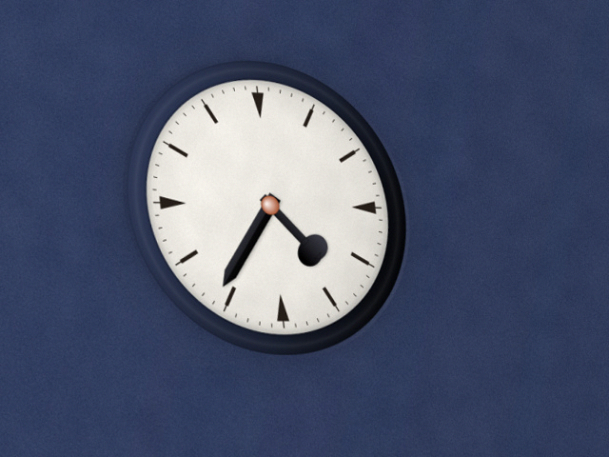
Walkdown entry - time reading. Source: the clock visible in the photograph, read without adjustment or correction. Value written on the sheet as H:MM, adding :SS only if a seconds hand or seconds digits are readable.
4:36
